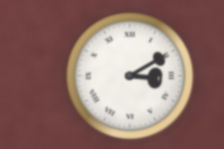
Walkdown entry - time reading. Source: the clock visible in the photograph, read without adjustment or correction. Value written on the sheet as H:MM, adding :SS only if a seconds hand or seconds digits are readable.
3:10
